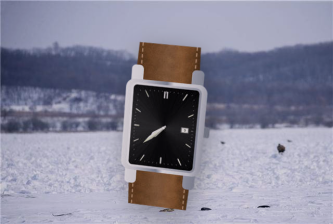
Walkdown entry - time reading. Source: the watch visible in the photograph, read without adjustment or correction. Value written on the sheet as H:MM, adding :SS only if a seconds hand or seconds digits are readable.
7:38
